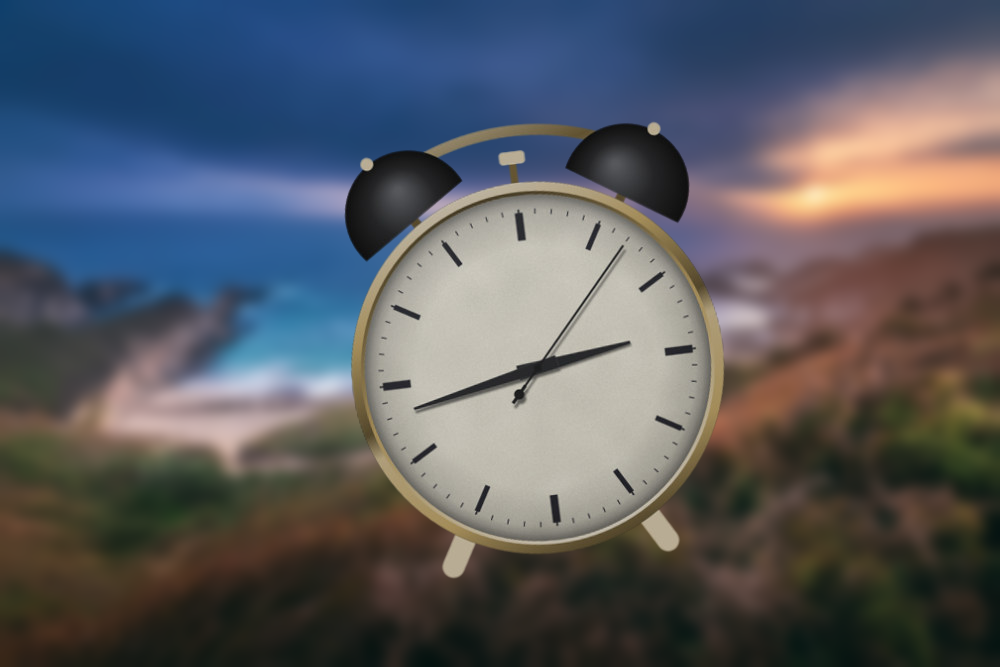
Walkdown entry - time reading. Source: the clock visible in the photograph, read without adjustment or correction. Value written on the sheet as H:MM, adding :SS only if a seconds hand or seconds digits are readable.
2:43:07
